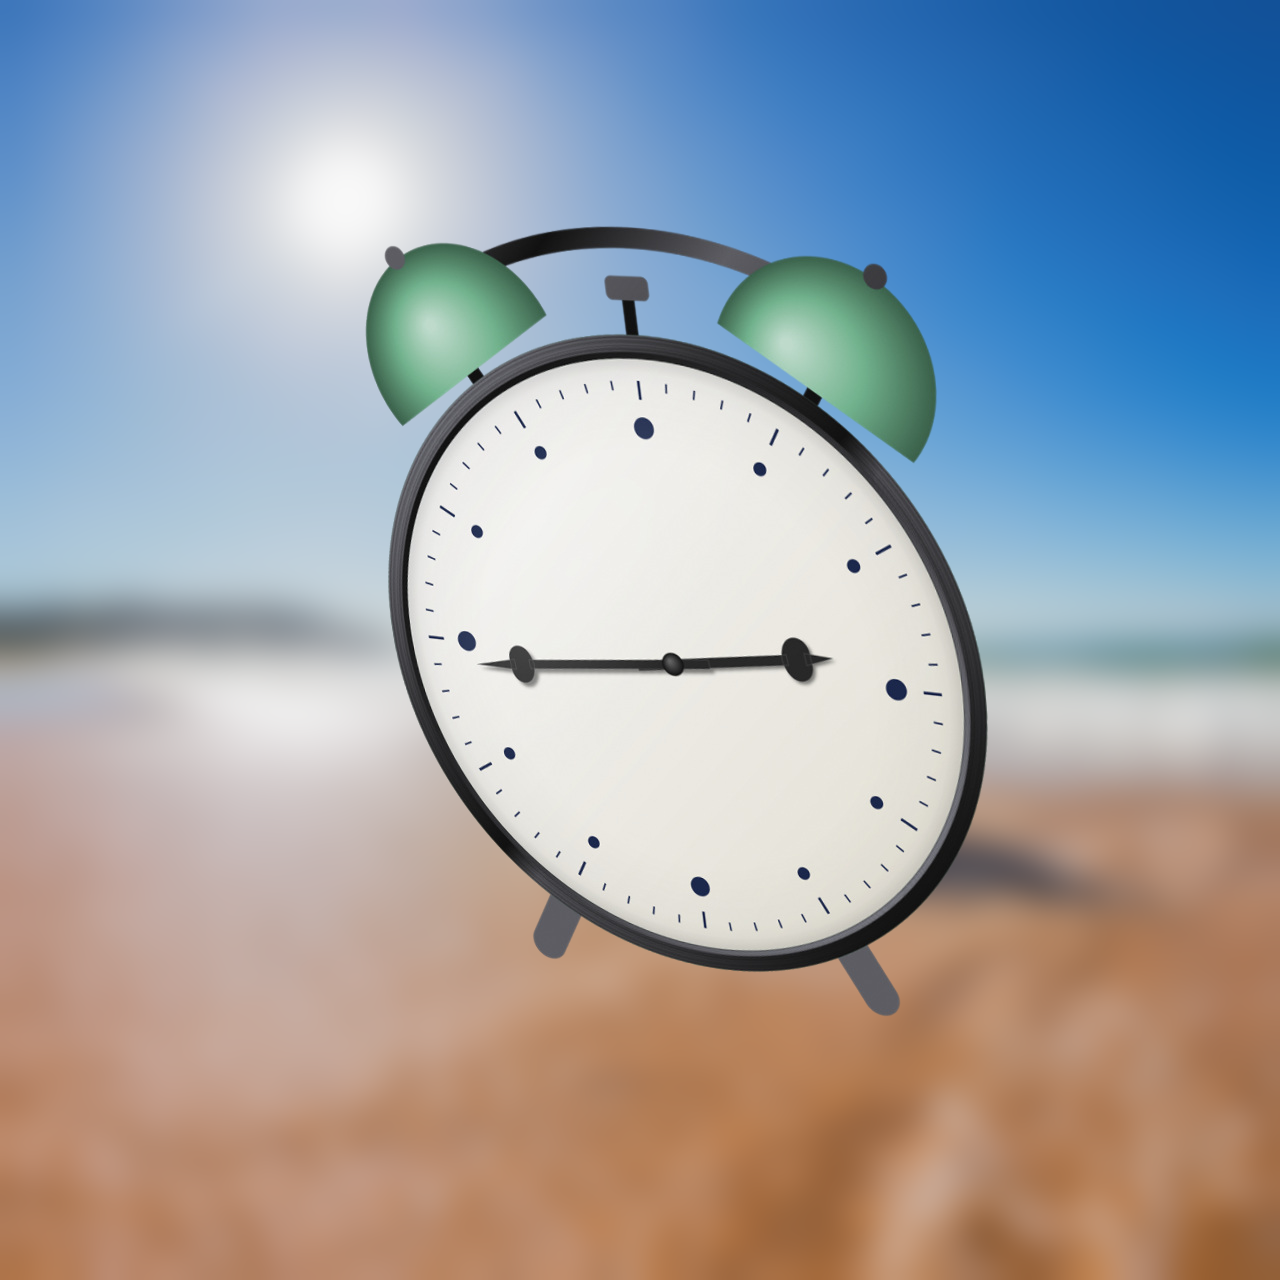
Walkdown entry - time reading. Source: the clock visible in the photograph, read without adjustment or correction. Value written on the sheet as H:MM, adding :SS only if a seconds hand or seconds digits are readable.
2:44
